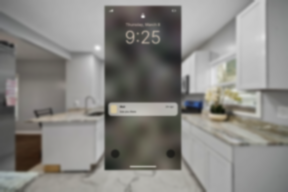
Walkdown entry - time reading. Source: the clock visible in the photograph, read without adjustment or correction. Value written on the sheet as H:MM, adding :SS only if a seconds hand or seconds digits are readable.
9:25
